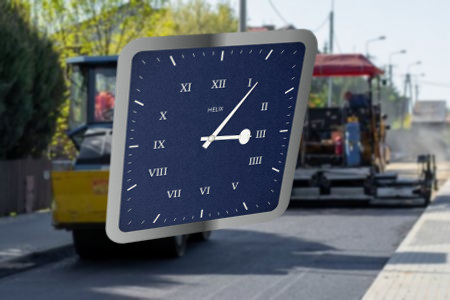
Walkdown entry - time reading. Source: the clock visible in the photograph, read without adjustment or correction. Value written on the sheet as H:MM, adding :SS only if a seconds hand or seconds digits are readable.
3:06
